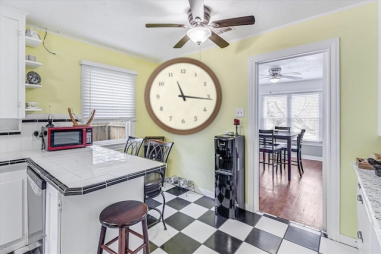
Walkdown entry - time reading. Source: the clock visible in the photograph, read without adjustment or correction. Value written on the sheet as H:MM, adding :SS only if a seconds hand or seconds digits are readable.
11:16
